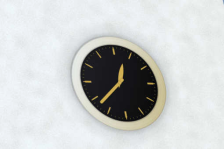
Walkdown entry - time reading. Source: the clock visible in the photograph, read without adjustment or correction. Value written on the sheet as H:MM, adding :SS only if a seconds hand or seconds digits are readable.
12:38
